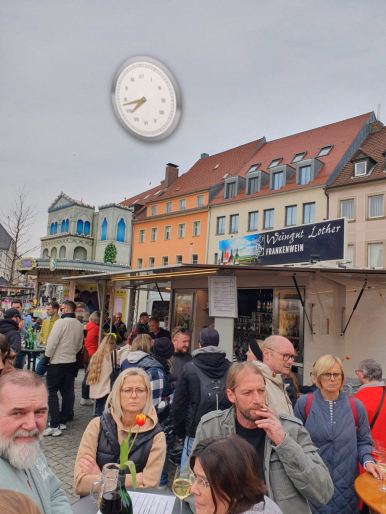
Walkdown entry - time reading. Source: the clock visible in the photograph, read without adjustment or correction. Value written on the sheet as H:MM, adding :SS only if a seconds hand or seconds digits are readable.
7:43
